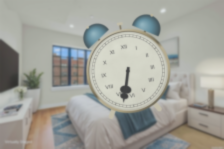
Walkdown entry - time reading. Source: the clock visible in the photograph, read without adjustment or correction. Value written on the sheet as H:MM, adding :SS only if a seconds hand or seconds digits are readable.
6:33
